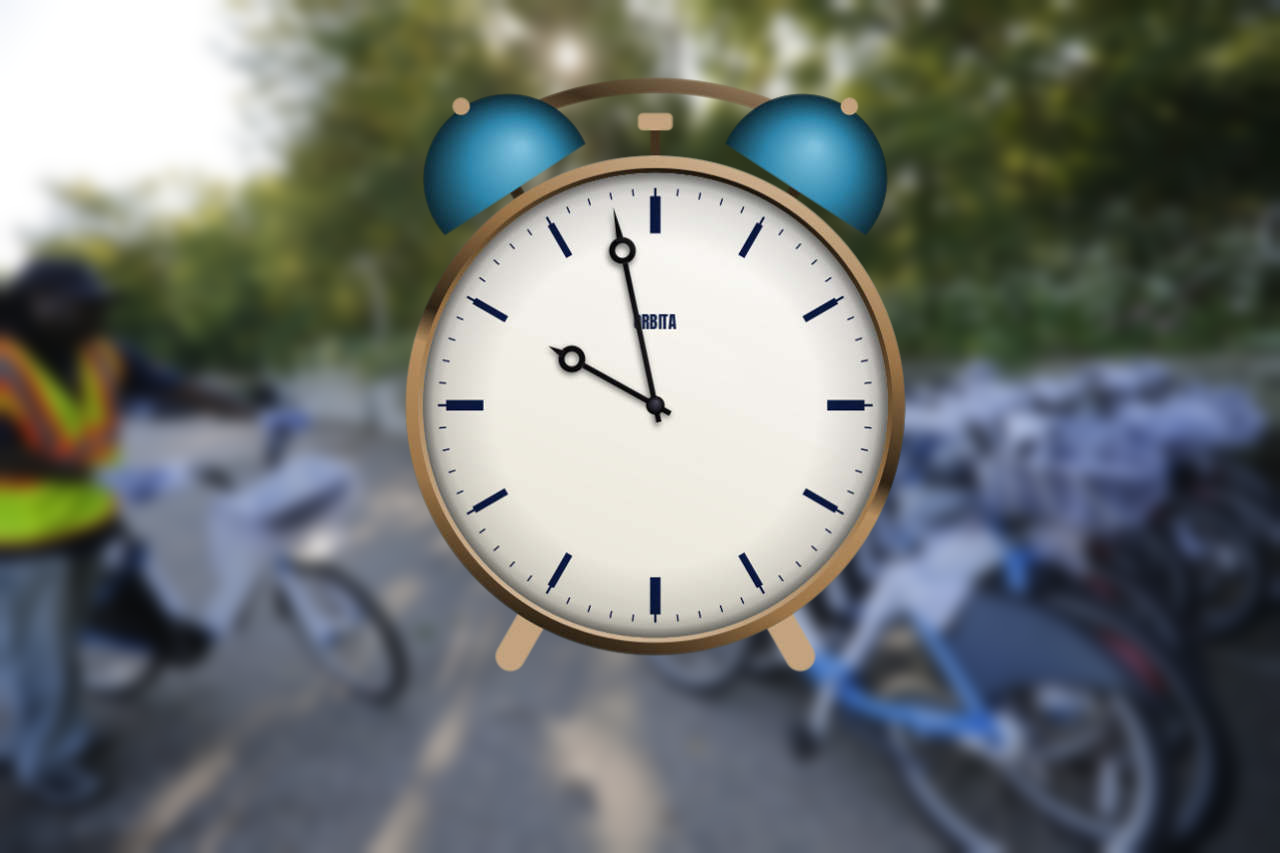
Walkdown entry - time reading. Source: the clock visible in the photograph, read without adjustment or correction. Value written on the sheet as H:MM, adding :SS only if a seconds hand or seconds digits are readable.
9:58
